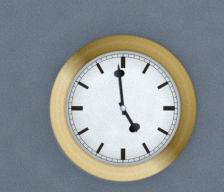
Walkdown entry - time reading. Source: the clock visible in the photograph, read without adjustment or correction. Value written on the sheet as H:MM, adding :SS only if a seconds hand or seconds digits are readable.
4:59
